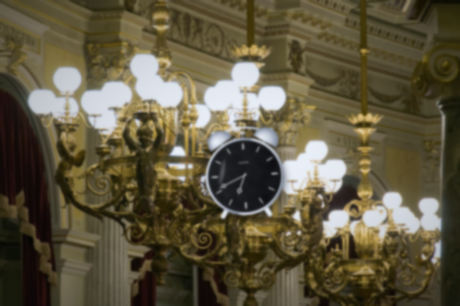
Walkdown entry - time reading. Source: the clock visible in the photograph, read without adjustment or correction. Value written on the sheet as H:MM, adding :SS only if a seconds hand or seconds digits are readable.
6:41
